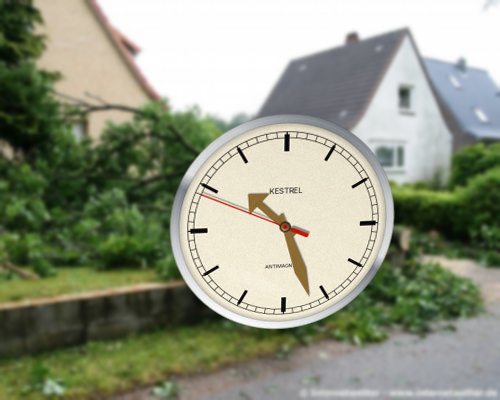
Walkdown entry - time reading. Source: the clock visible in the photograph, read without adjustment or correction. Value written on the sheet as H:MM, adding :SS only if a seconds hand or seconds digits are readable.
10:26:49
